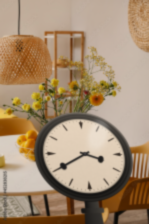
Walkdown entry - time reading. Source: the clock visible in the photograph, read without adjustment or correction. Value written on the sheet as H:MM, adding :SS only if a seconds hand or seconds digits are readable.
3:40
